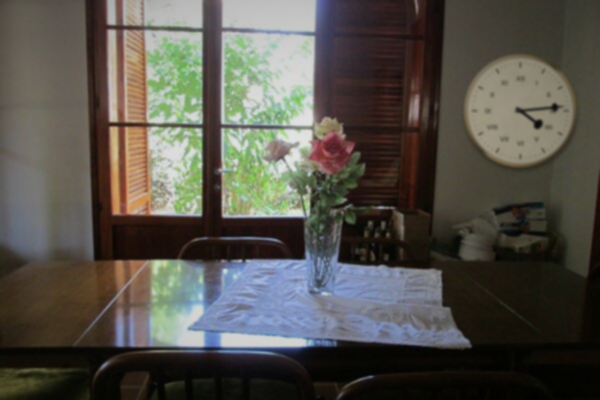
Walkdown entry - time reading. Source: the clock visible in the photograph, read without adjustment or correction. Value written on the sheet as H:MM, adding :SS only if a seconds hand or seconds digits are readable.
4:14
